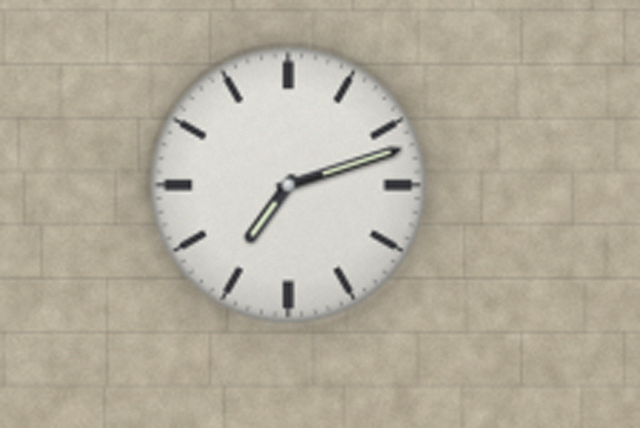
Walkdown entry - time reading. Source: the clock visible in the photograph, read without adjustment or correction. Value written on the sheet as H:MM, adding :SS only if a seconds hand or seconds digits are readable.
7:12
